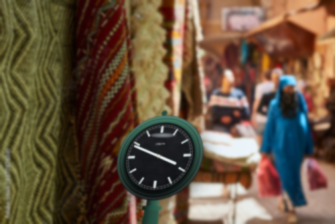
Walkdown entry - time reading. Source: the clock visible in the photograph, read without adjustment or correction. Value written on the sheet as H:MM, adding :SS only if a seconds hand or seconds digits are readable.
3:49
